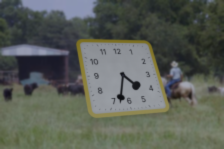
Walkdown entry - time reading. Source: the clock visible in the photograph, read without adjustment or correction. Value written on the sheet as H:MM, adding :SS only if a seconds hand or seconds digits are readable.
4:33
